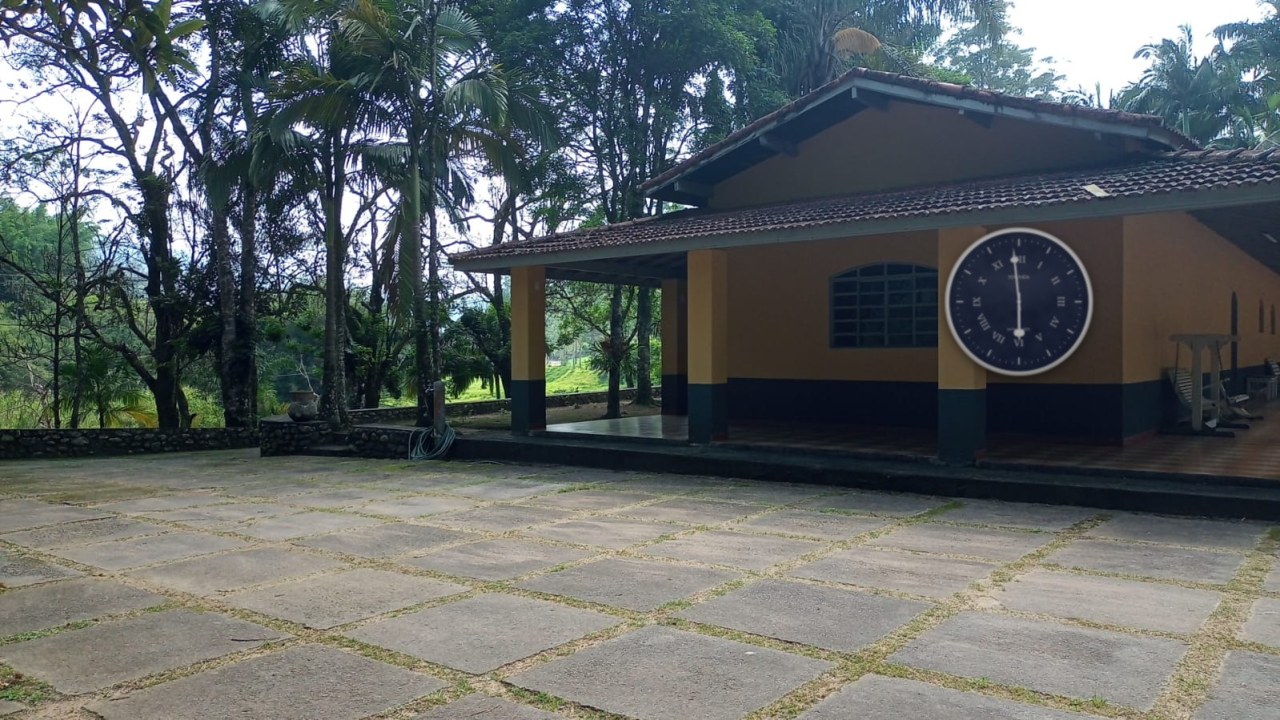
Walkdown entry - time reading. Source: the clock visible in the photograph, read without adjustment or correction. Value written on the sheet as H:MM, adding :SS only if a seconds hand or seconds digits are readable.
5:59
